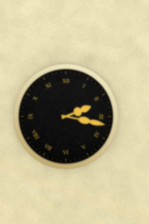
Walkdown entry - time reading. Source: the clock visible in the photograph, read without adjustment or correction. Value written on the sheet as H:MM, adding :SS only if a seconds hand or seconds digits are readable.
2:17
